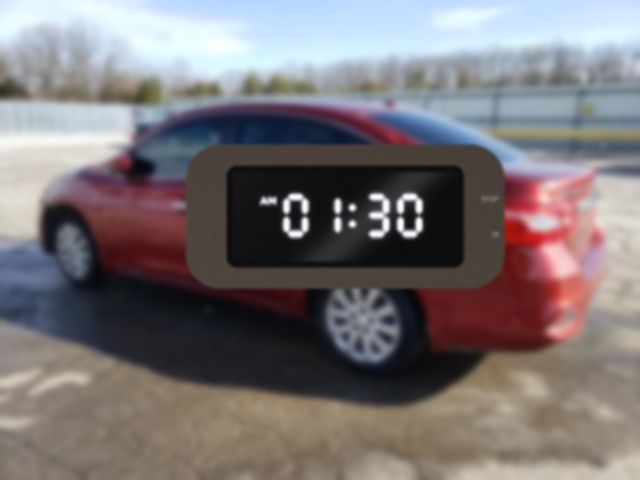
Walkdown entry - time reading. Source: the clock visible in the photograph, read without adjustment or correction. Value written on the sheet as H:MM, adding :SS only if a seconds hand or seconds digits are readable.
1:30
